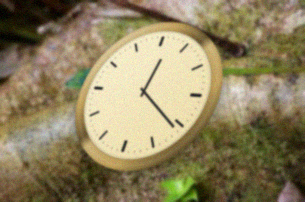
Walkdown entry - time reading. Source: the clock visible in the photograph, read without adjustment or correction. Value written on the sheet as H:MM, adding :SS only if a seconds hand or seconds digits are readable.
12:21
